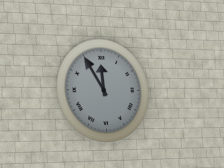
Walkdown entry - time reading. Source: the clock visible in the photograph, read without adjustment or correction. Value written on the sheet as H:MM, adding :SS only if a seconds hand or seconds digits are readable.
11:55
